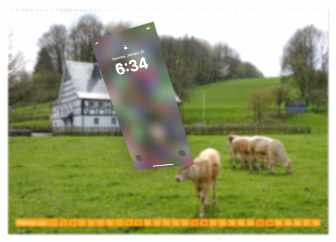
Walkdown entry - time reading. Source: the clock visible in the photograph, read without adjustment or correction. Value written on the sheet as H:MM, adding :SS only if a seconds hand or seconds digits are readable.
6:34
